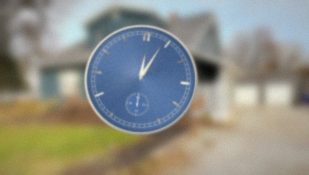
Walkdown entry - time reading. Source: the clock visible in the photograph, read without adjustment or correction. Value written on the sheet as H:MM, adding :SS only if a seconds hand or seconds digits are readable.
12:04
